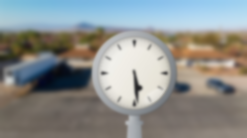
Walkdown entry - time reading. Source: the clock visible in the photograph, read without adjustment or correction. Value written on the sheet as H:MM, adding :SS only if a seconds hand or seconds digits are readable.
5:29
